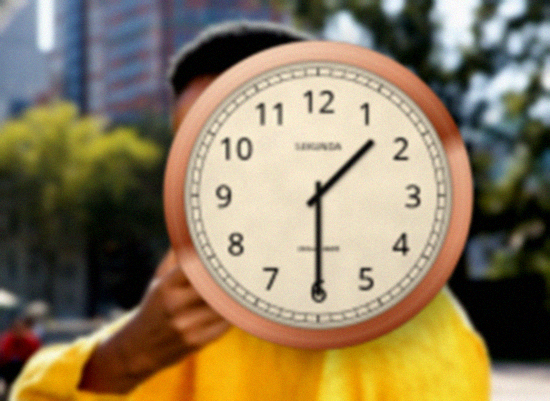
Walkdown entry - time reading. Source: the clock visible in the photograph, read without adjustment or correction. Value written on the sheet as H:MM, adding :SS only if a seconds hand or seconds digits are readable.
1:30
